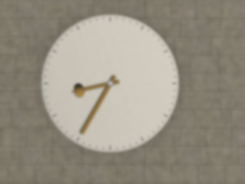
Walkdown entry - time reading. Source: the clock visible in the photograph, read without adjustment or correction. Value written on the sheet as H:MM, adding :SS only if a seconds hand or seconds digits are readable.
8:35
